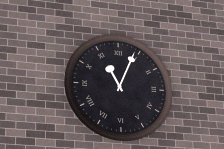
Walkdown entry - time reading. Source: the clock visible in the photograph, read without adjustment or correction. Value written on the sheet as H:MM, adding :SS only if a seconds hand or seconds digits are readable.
11:04
